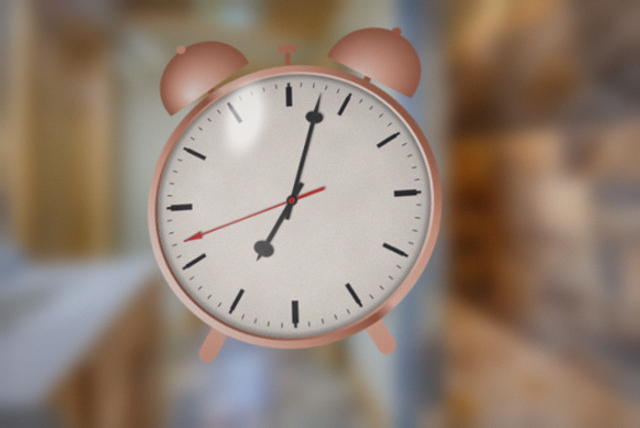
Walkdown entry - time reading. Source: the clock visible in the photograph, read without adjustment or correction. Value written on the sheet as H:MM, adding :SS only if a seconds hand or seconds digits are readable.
7:02:42
